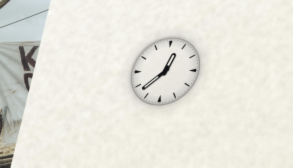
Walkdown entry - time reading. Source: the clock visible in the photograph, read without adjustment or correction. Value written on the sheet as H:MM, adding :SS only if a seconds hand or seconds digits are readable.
12:38
